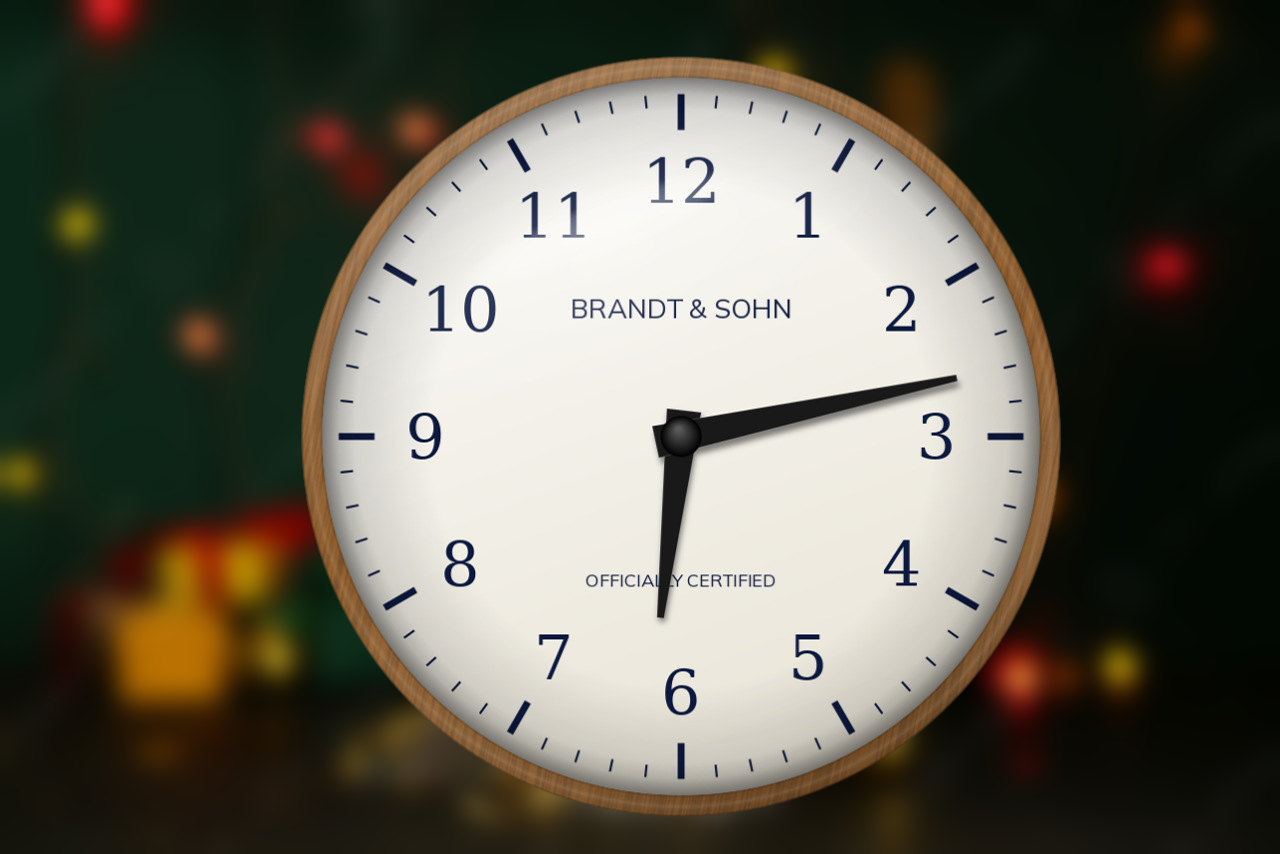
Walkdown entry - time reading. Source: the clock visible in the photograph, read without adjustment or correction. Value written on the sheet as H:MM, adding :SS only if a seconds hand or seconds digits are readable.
6:13
